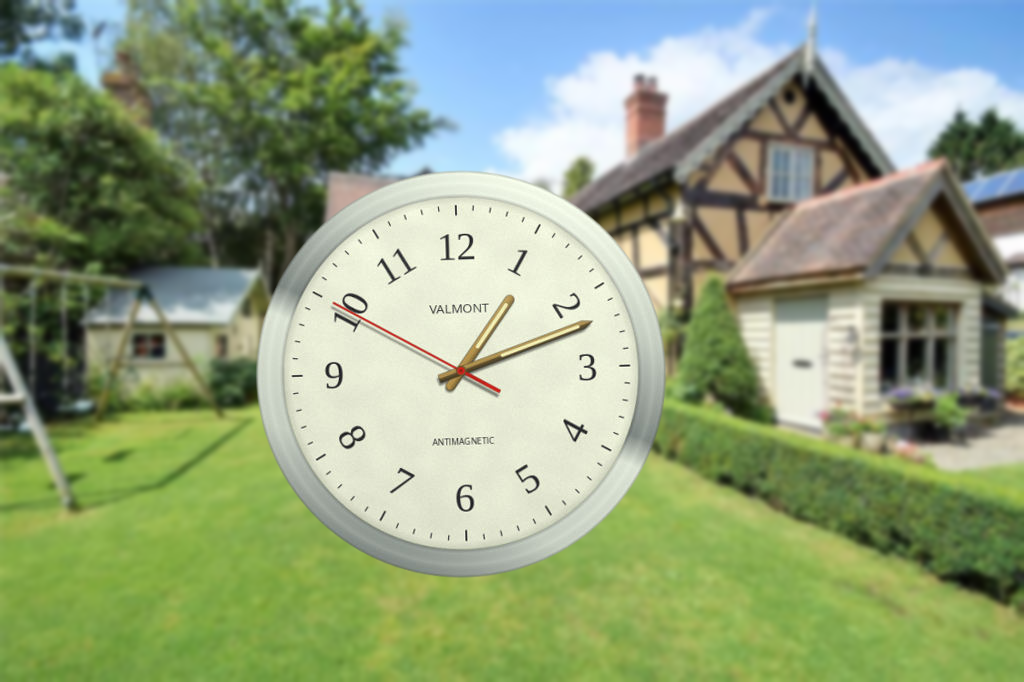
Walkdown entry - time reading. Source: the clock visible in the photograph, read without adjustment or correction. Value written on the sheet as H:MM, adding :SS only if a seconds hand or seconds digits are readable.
1:11:50
